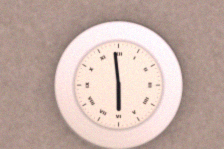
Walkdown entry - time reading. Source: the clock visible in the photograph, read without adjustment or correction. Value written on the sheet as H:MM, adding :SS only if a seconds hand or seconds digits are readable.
5:59
